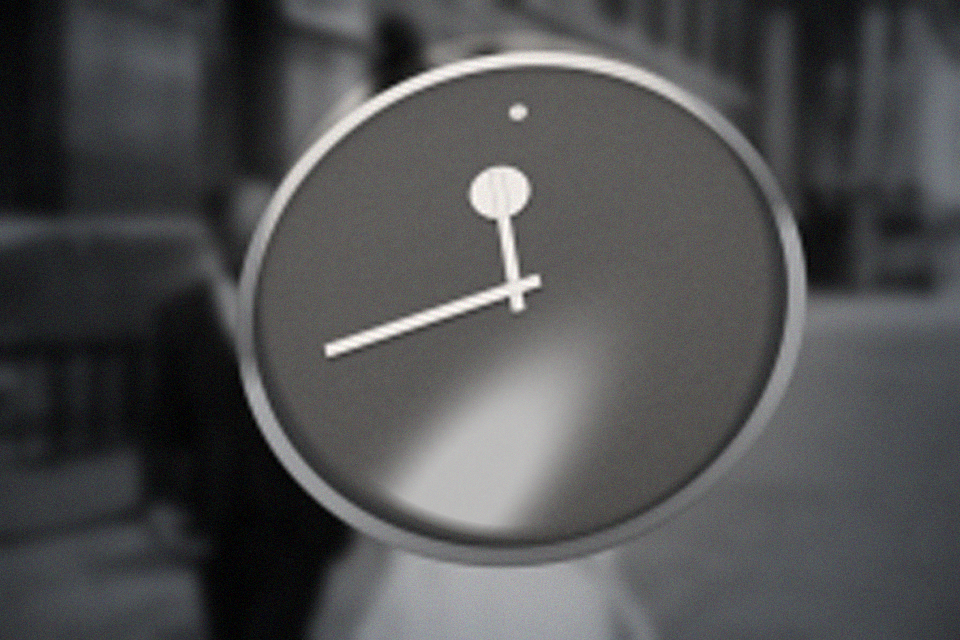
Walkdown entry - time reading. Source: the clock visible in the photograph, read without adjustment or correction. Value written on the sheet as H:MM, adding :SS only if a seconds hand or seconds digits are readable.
11:42
